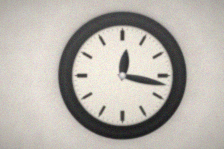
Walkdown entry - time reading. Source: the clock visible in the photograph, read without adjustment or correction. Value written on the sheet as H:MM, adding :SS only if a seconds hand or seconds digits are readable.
12:17
